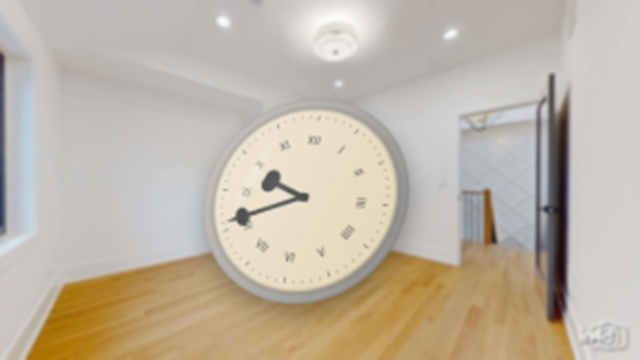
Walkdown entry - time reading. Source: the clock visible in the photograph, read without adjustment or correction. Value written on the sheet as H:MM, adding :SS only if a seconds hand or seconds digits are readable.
9:41
